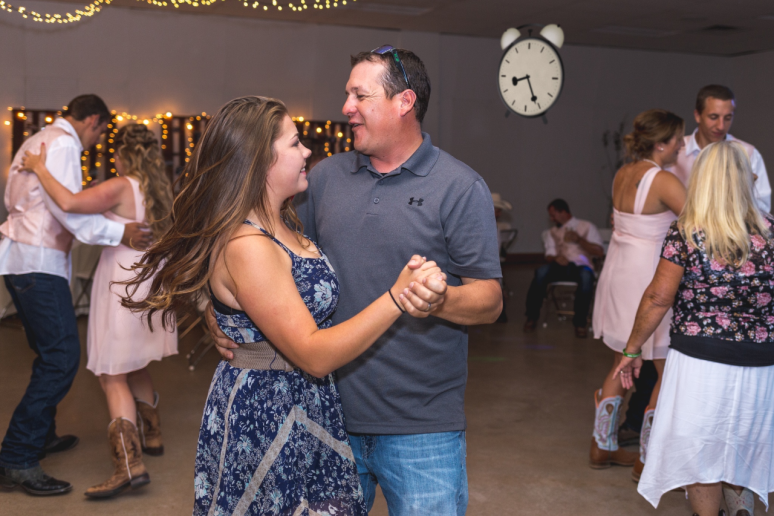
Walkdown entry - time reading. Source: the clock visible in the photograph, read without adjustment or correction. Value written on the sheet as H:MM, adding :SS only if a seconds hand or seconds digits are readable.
8:26
